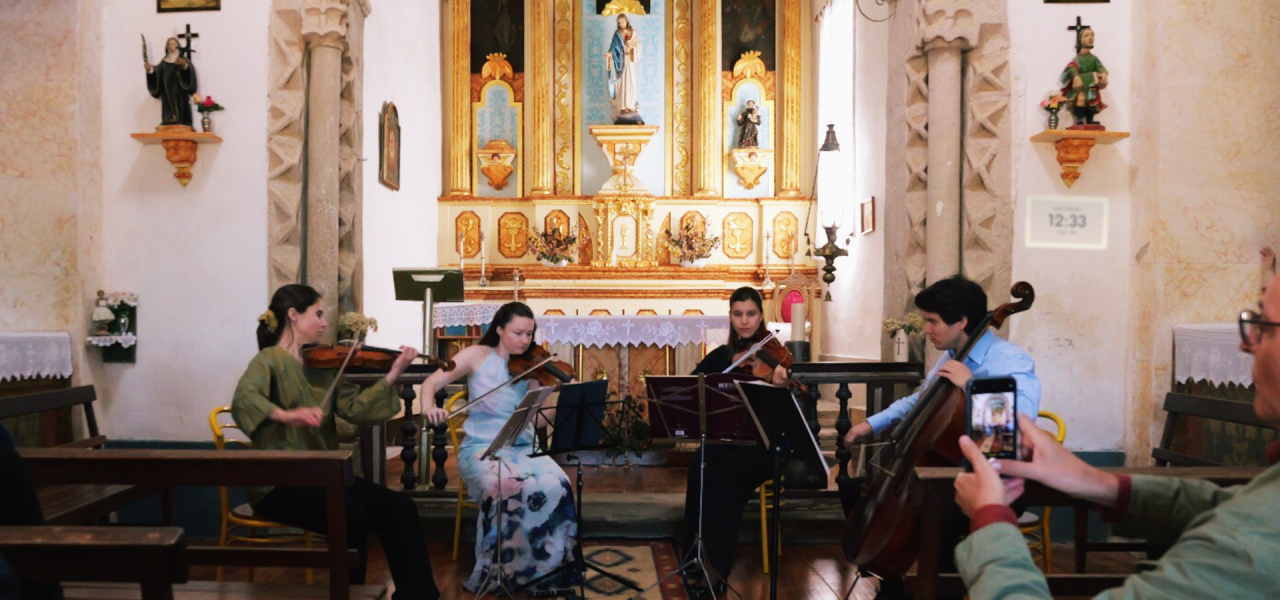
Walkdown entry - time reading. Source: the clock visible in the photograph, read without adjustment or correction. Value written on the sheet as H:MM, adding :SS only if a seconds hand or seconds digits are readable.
12:33
